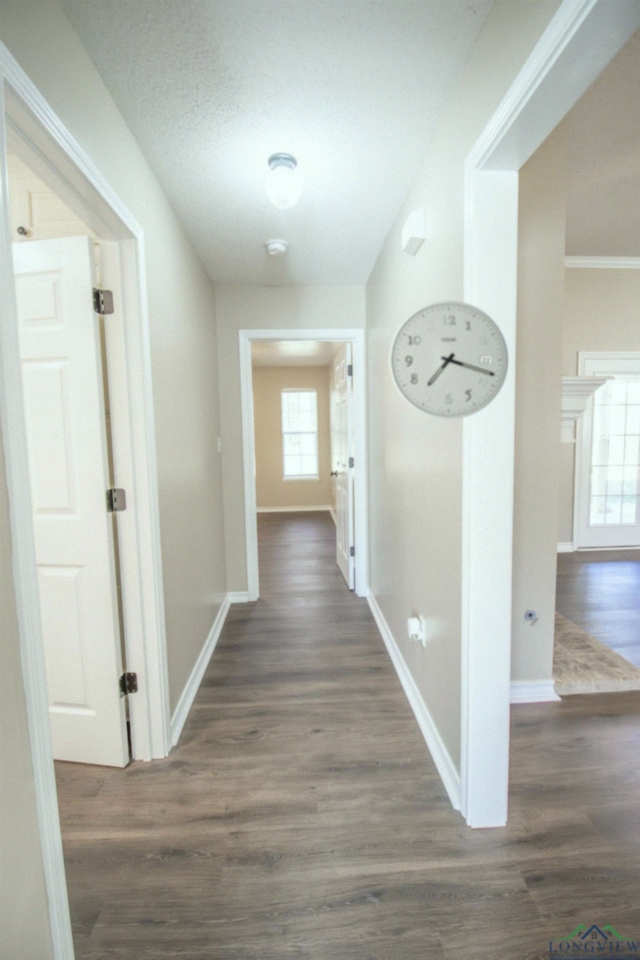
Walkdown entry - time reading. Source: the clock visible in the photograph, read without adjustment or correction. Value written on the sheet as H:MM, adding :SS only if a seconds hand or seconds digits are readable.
7:18
